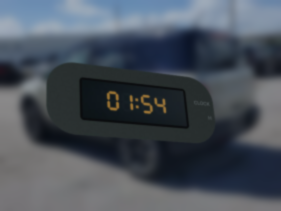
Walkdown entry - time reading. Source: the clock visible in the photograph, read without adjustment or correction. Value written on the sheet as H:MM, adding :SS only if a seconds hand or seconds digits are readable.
1:54
